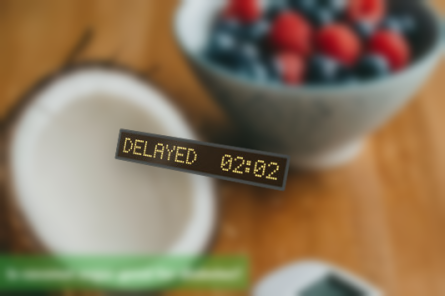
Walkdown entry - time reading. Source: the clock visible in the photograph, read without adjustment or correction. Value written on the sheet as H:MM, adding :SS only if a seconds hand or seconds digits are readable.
2:02
